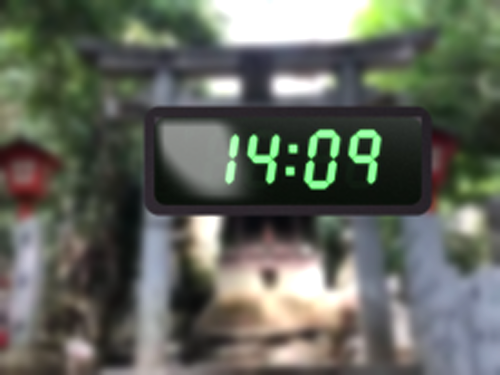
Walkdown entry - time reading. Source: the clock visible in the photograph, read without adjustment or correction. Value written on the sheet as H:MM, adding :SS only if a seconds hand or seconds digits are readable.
14:09
